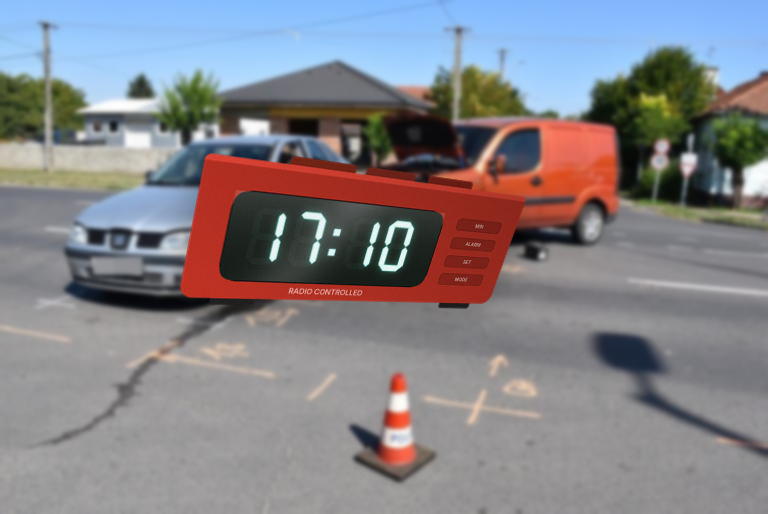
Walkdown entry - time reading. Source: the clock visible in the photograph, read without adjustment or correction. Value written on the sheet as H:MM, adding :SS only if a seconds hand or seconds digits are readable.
17:10
